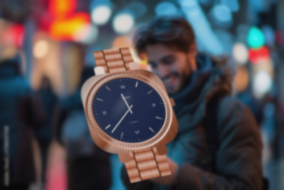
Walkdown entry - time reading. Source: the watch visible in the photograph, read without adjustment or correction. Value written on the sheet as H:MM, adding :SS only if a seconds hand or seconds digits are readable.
11:38
